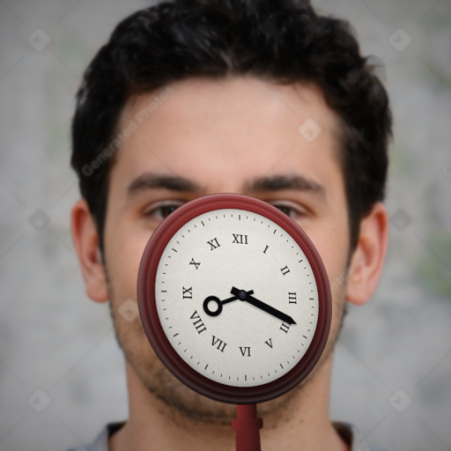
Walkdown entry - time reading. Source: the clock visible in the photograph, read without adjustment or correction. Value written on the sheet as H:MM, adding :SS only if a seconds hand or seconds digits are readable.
8:19
